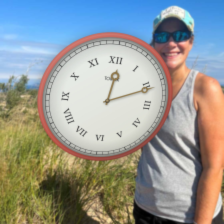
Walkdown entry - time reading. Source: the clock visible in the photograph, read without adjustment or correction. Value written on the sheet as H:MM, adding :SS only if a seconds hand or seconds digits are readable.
12:11
